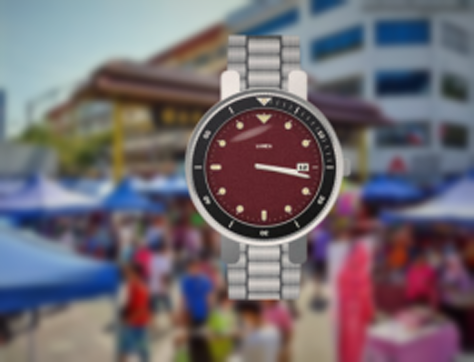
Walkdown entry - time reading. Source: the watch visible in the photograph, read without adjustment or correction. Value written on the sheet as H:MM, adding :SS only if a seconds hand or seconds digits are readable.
3:17
